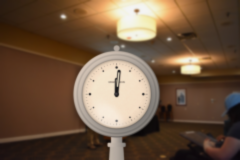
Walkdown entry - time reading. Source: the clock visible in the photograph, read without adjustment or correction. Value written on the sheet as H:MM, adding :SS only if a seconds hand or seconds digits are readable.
12:01
